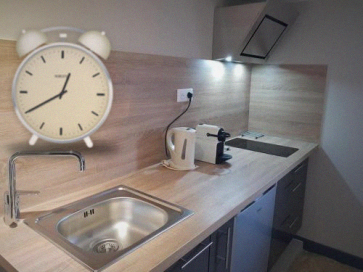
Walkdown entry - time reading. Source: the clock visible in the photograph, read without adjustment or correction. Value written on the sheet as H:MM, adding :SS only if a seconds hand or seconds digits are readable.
12:40
